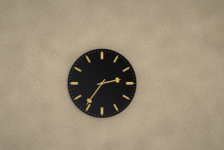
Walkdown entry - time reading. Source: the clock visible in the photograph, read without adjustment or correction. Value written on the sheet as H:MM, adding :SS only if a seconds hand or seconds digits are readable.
2:36
